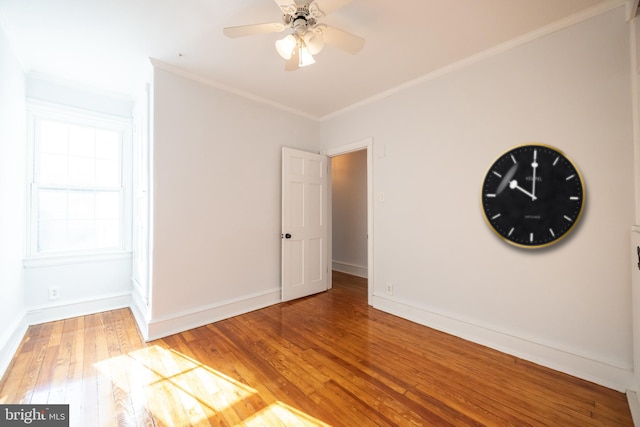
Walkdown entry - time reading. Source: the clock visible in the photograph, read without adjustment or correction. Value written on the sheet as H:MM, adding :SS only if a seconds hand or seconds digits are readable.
10:00
